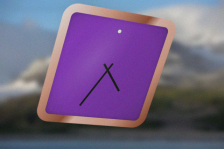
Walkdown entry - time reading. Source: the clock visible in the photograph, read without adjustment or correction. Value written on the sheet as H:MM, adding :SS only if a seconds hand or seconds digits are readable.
4:34
